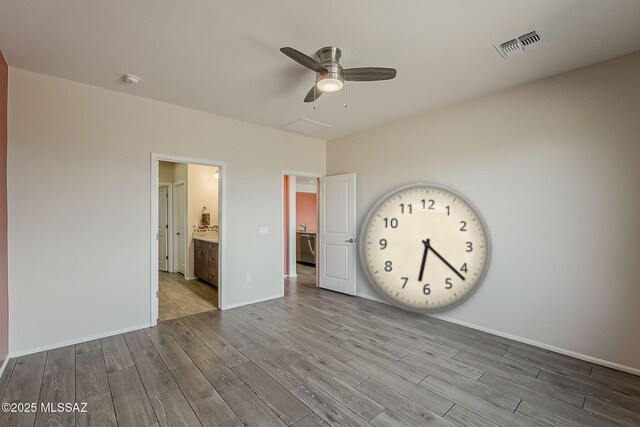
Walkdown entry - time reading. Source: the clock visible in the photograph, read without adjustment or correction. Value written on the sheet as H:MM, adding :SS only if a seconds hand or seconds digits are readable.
6:22
